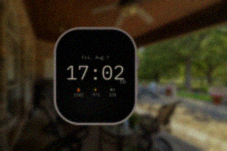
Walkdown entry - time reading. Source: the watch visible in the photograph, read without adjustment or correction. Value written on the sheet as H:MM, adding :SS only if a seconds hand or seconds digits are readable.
17:02
